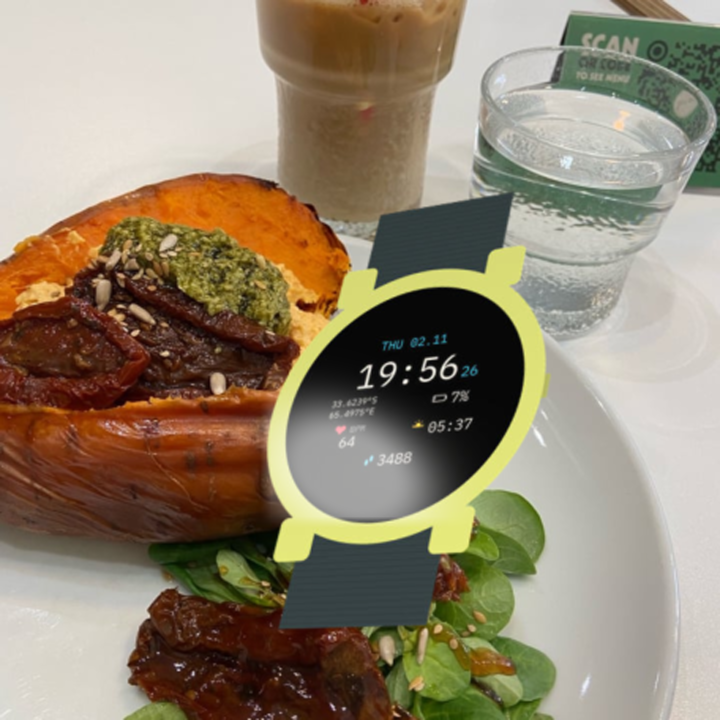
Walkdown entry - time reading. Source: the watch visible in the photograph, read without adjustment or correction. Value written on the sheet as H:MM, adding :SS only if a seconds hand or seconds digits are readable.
19:56:26
